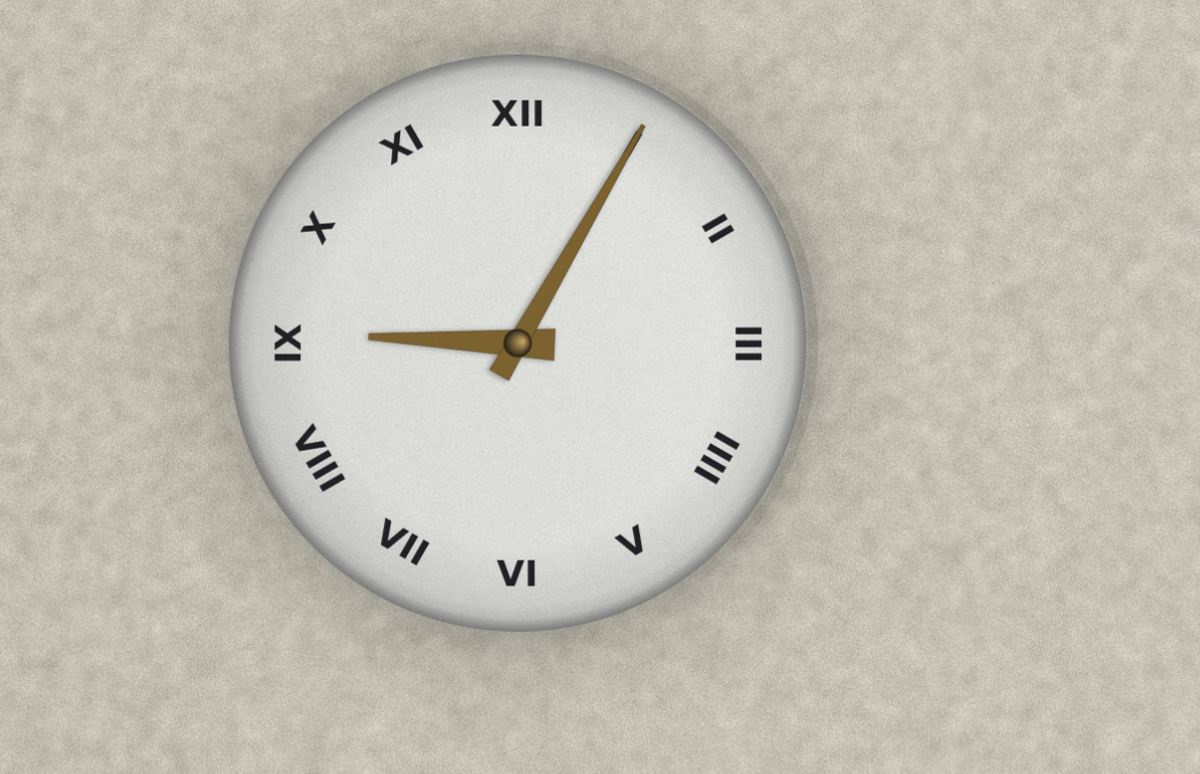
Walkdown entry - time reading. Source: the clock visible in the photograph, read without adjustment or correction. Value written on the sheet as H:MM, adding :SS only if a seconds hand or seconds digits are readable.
9:05
